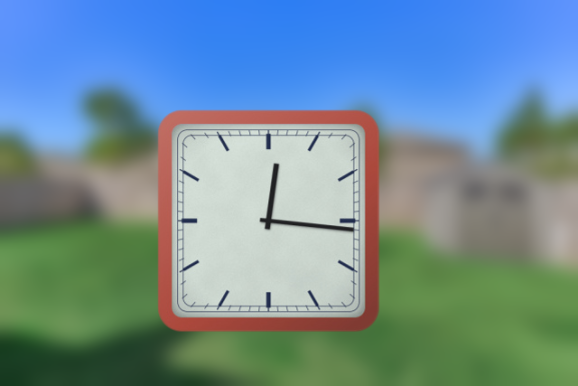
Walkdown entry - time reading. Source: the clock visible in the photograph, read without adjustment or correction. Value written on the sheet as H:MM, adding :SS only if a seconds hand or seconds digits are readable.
12:16
